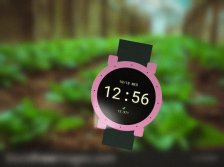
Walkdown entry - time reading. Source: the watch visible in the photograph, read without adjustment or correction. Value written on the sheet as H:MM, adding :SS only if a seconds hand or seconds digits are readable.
12:56
